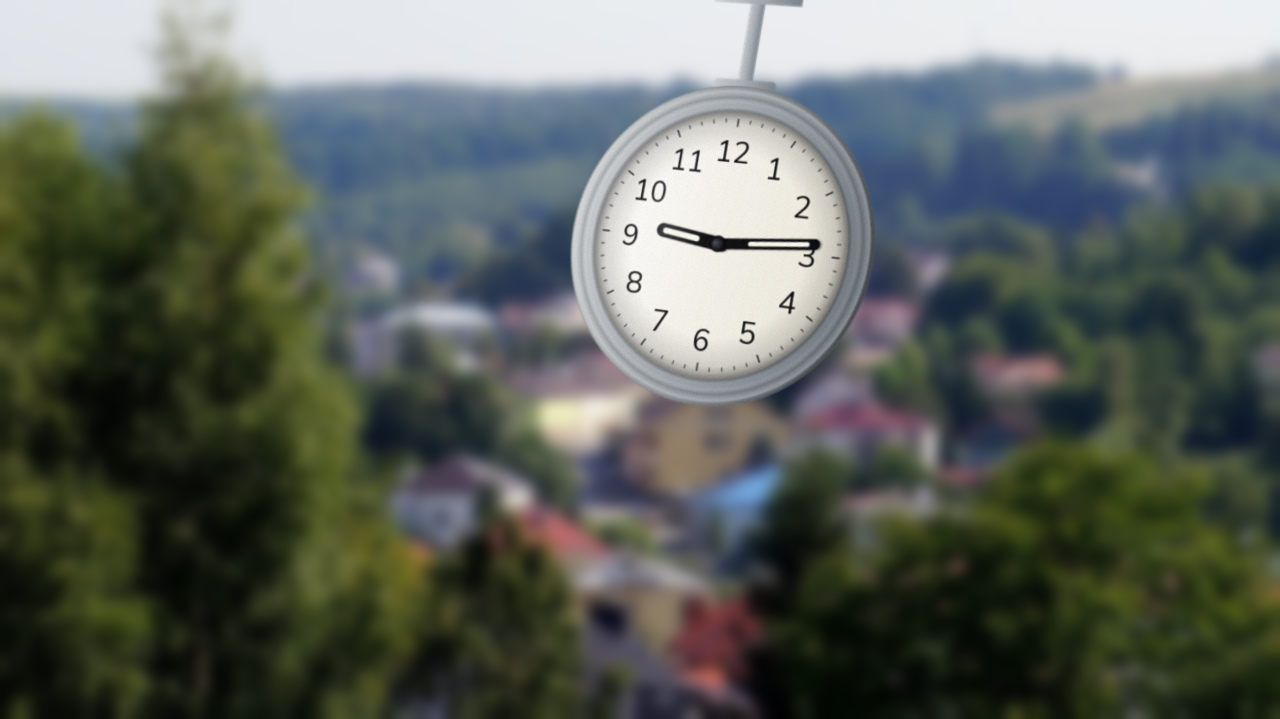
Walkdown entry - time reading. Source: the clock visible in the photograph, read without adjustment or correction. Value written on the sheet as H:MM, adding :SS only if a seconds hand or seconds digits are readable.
9:14
